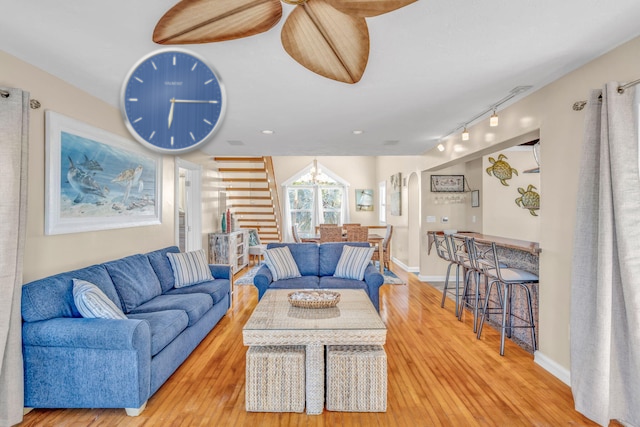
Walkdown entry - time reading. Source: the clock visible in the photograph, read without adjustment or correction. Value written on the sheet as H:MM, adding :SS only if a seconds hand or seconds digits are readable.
6:15
